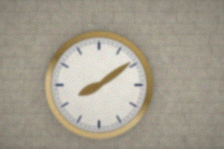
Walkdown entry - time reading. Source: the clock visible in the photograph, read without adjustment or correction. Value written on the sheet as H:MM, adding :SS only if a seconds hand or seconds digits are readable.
8:09
